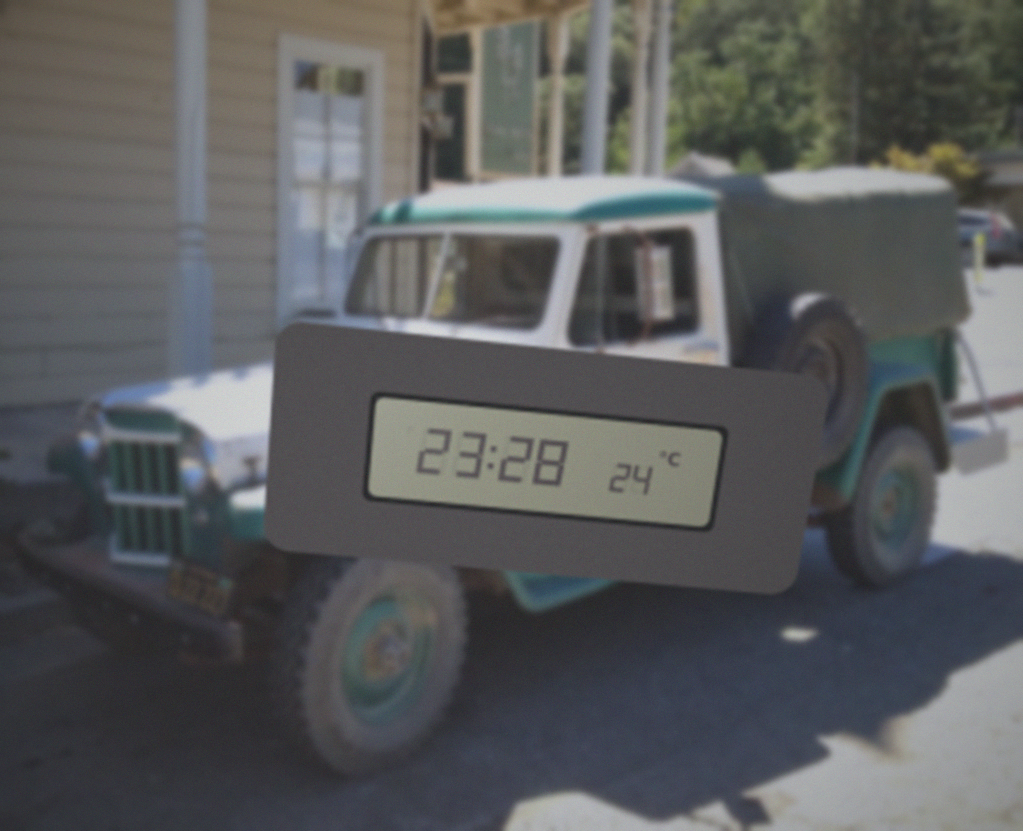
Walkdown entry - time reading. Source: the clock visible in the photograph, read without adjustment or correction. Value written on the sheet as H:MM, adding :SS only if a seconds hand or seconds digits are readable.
23:28
